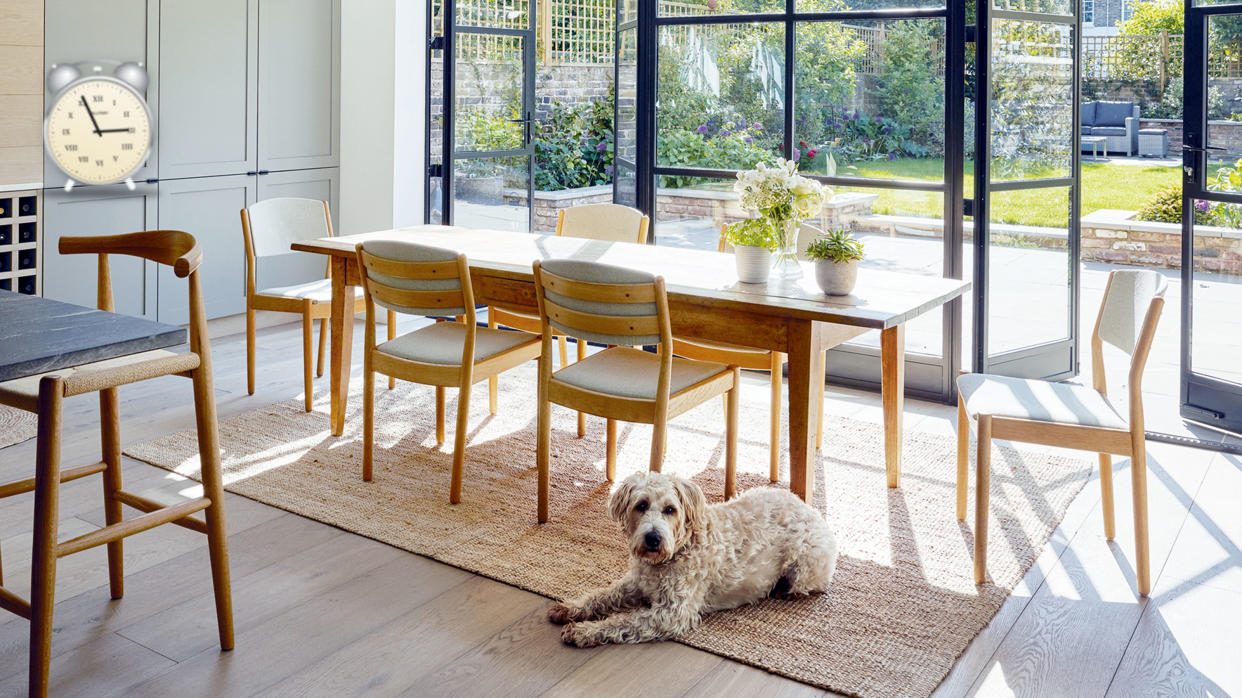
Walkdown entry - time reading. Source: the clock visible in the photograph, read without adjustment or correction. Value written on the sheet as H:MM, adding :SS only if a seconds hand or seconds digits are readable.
2:56
